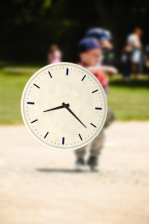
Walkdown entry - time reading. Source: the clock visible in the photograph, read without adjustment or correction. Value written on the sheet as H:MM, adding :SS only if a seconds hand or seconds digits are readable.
8:22
